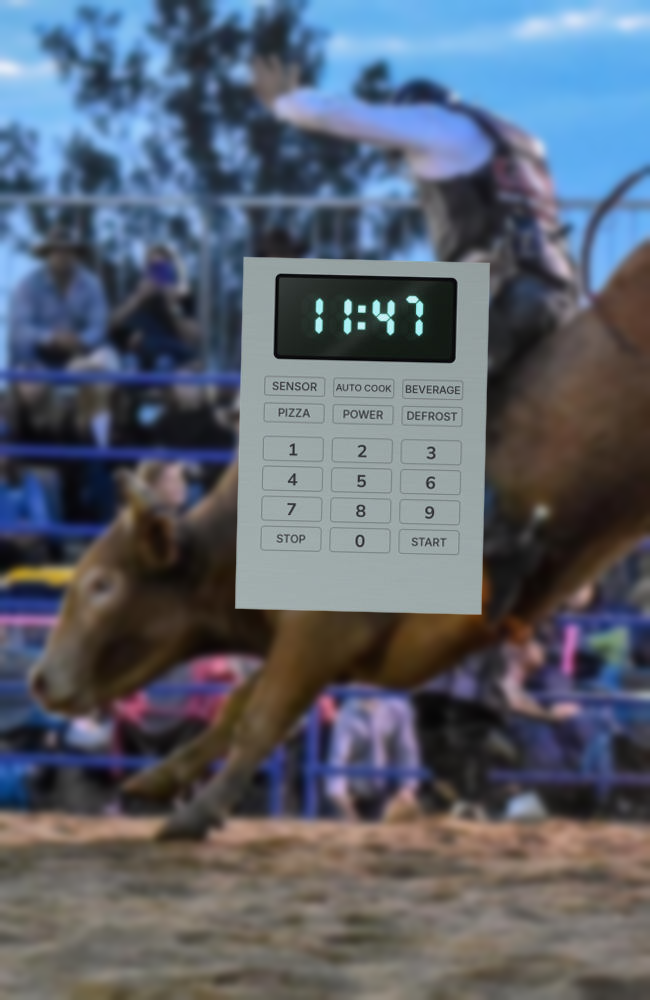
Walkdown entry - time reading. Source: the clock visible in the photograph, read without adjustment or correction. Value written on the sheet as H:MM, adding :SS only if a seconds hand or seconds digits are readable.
11:47
